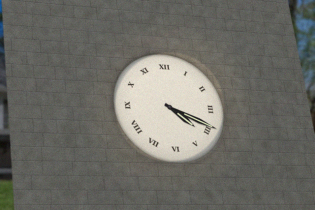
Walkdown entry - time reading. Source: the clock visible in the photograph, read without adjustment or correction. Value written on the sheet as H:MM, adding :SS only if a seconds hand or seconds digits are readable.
4:19
